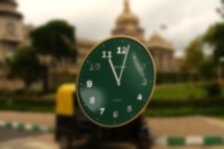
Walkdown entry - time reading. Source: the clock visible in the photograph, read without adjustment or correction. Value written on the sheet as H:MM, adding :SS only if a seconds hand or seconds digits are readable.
11:02
